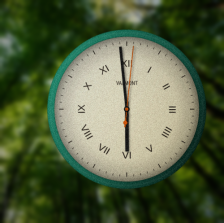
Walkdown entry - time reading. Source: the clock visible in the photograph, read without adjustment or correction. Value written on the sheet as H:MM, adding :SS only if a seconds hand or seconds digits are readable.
5:59:01
